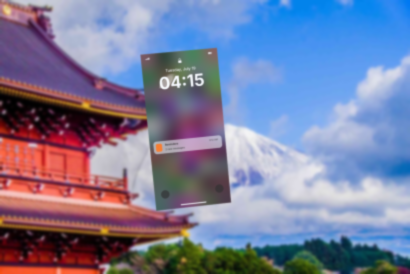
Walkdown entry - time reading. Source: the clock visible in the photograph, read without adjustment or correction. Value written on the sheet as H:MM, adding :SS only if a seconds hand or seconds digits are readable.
4:15
